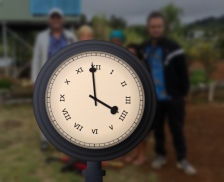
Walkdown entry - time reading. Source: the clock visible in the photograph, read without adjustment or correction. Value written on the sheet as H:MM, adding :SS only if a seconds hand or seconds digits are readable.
3:59
